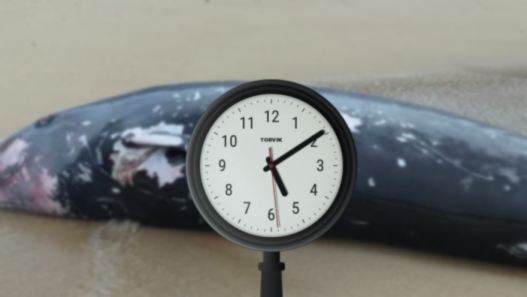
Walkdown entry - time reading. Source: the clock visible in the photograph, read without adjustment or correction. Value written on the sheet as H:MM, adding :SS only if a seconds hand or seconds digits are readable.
5:09:29
